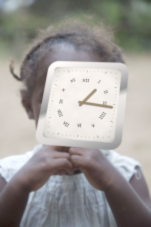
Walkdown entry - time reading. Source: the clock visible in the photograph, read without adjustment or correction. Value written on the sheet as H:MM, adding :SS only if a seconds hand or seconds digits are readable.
1:16
